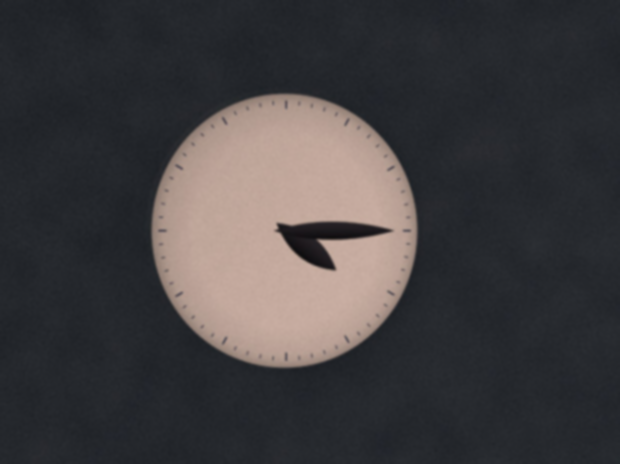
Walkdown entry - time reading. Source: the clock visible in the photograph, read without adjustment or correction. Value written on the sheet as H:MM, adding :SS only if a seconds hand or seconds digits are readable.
4:15
